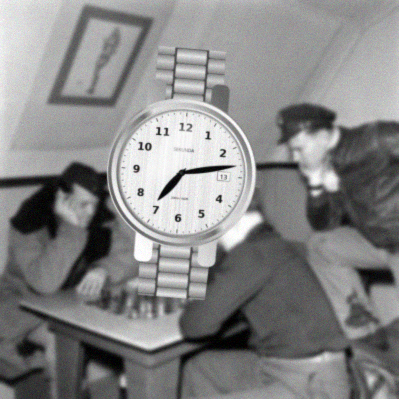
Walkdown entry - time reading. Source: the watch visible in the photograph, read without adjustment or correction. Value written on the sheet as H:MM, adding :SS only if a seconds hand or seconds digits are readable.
7:13
